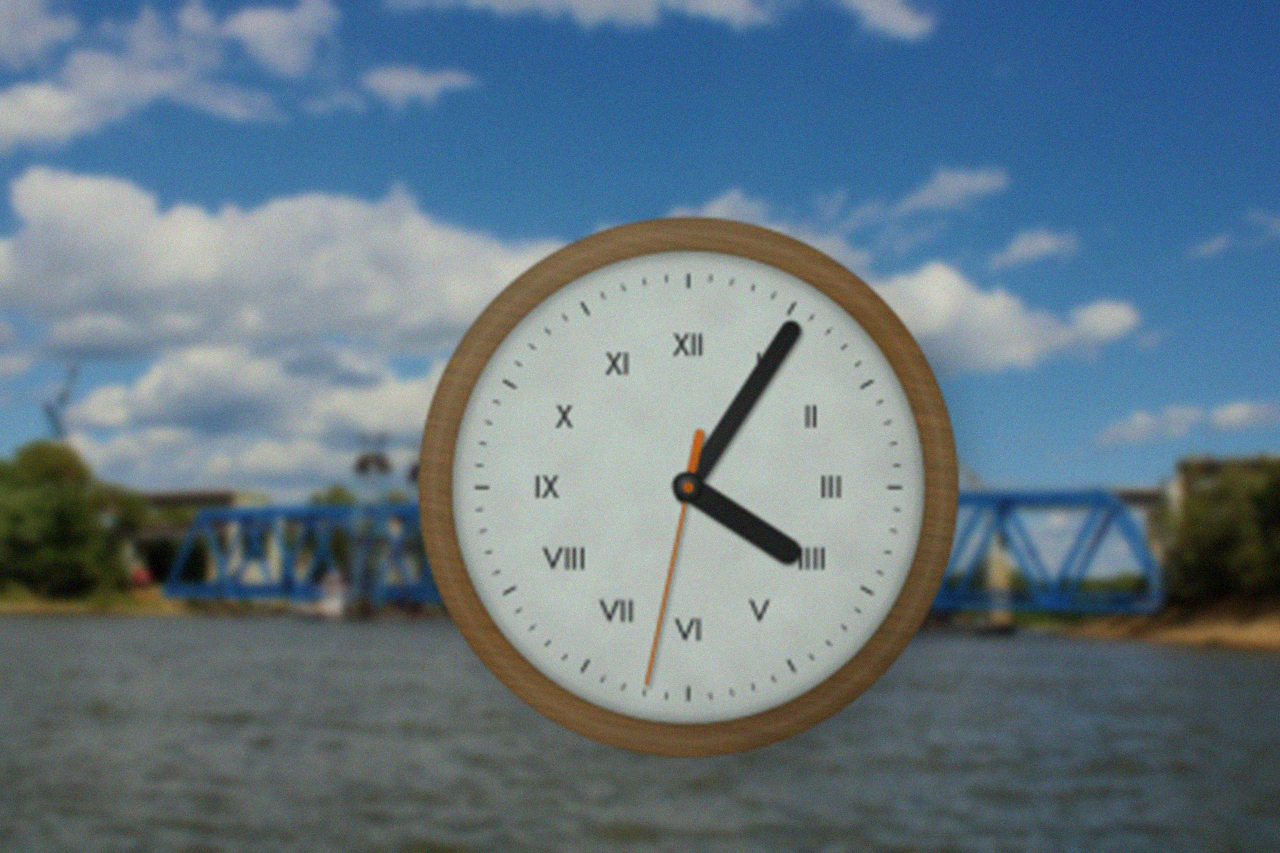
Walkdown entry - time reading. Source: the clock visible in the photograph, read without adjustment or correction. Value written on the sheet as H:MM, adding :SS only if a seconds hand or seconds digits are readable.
4:05:32
